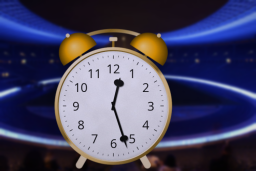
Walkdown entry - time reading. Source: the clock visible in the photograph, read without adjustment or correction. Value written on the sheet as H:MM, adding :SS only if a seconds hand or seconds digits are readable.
12:27
